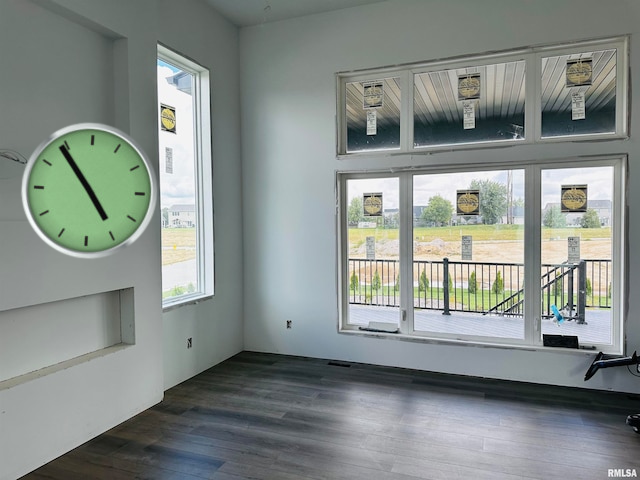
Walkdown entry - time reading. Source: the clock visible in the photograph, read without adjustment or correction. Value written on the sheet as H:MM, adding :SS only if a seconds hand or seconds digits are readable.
4:54
